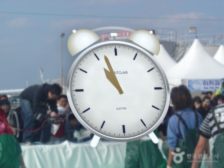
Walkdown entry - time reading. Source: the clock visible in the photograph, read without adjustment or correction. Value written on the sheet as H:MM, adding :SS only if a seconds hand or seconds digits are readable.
10:57
